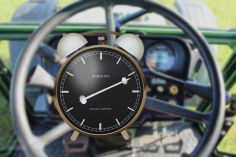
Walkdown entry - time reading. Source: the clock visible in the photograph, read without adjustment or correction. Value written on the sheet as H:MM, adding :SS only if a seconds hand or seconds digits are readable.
8:11
